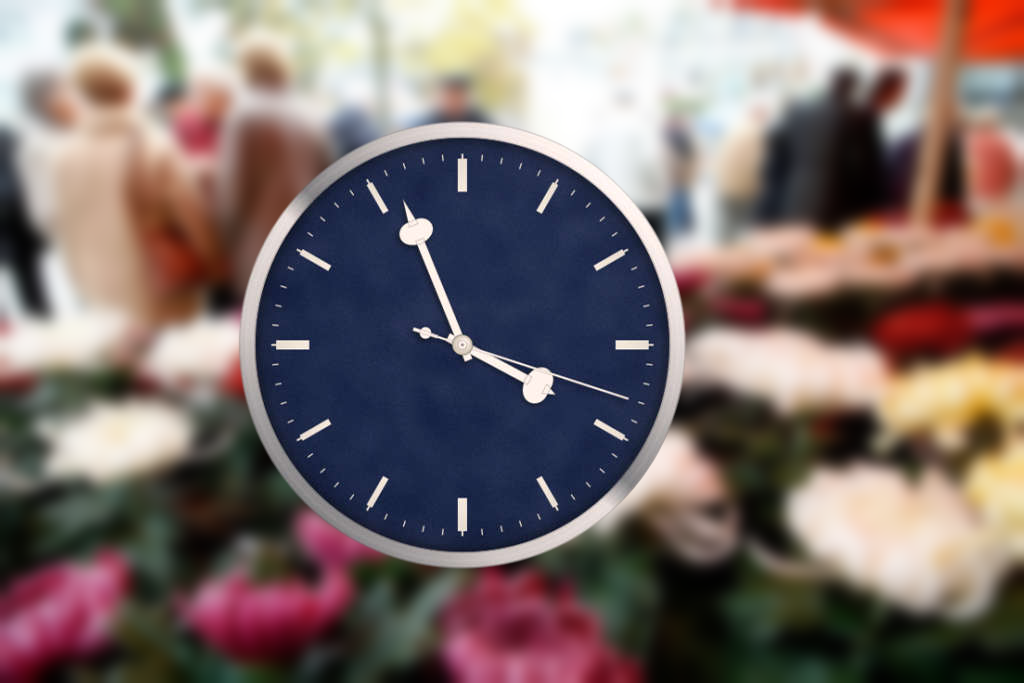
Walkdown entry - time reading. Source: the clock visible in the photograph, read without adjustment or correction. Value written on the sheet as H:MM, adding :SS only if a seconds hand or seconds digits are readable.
3:56:18
